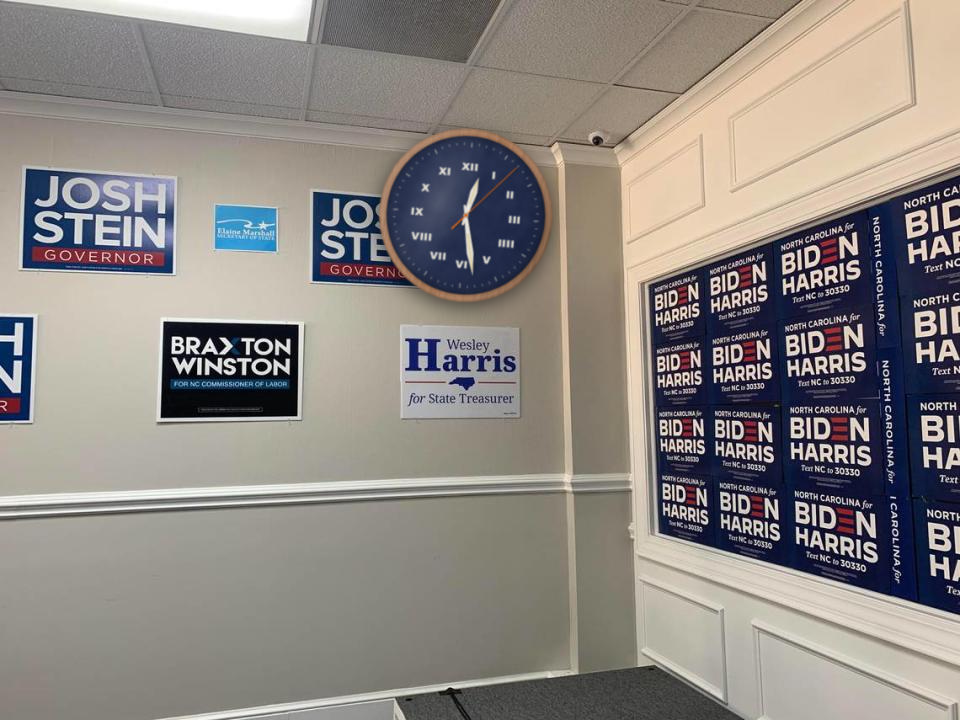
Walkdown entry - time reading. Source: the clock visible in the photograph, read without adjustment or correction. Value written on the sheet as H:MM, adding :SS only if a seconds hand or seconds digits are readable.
12:28:07
